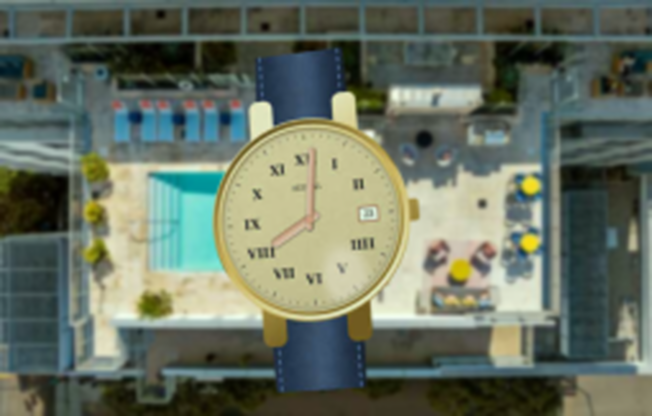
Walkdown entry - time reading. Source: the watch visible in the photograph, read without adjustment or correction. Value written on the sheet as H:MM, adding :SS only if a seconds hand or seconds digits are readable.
8:01
